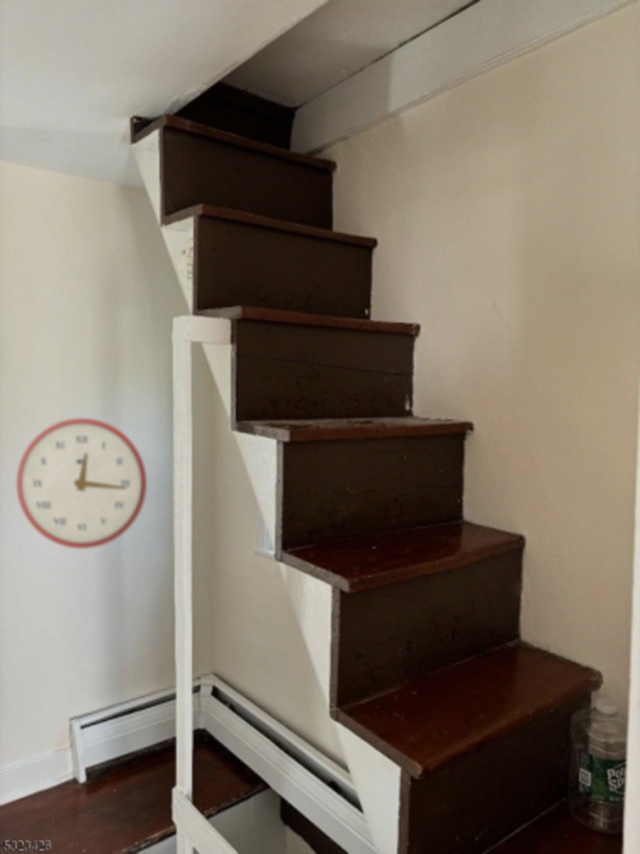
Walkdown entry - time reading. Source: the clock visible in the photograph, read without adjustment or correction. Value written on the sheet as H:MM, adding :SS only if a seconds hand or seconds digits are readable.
12:16
